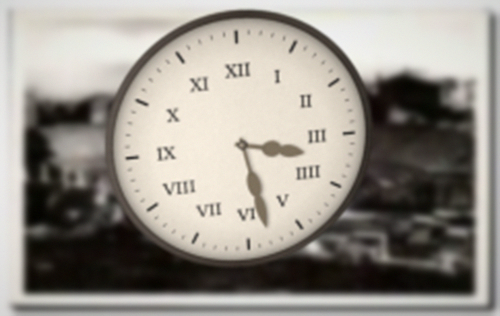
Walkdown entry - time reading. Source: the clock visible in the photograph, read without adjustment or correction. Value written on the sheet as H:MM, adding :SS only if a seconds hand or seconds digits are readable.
3:28
